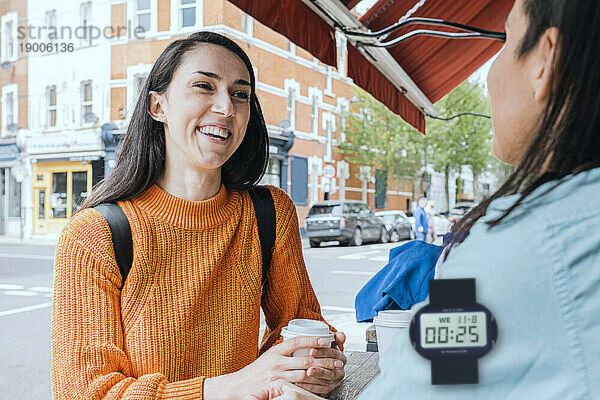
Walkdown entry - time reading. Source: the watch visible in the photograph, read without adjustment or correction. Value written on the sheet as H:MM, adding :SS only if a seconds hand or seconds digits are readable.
0:25
